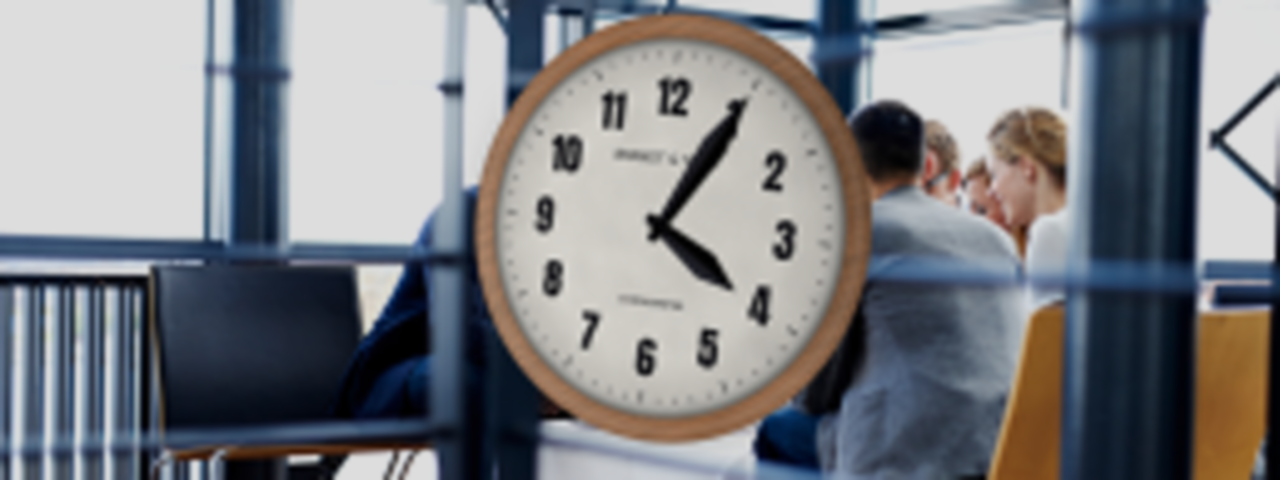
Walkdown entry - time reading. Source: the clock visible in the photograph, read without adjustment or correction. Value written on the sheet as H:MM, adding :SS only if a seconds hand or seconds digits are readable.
4:05
